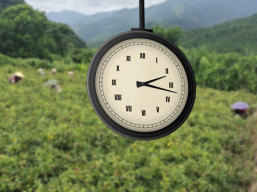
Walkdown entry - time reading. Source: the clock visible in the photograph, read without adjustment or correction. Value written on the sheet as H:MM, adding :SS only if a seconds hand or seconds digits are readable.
2:17
